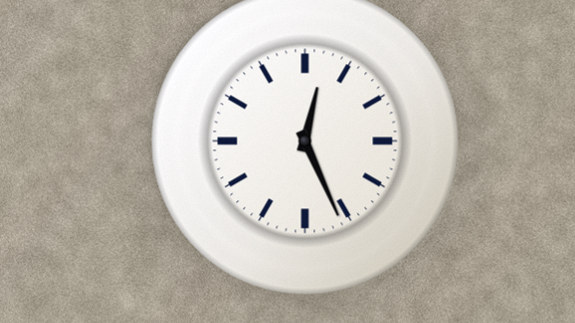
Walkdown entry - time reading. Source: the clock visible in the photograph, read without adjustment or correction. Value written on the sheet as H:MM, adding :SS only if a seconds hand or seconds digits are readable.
12:26
